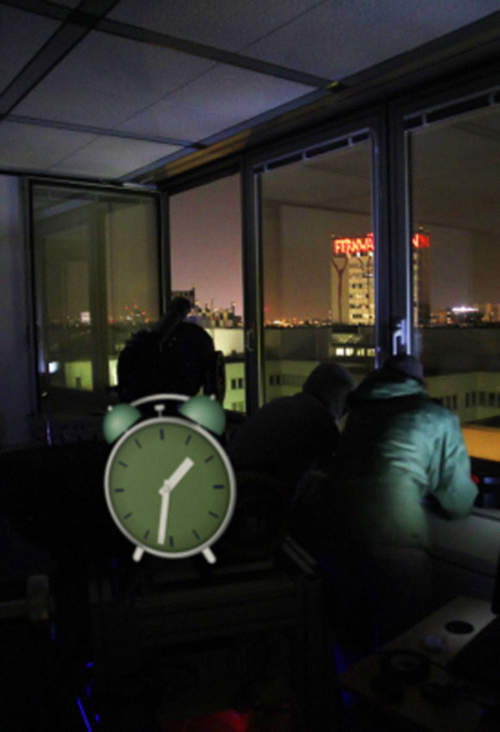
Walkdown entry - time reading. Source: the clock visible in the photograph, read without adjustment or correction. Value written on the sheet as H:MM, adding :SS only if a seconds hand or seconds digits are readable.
1:32
